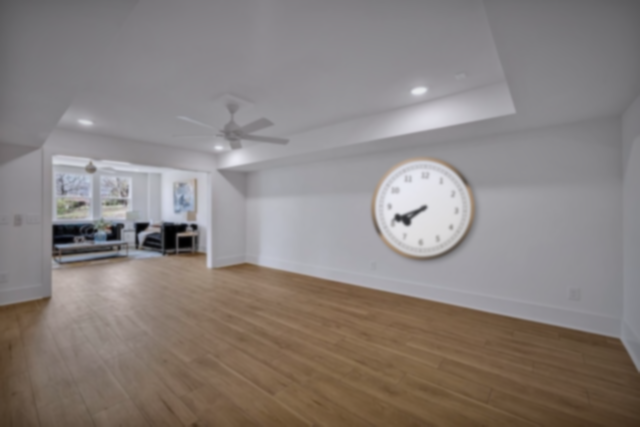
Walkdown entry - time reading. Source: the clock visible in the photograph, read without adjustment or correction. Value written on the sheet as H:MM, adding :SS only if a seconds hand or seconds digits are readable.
7:41
